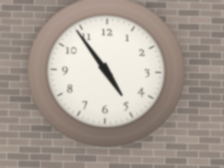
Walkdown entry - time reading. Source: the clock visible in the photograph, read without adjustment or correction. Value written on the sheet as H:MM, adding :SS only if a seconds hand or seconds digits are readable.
4:54
